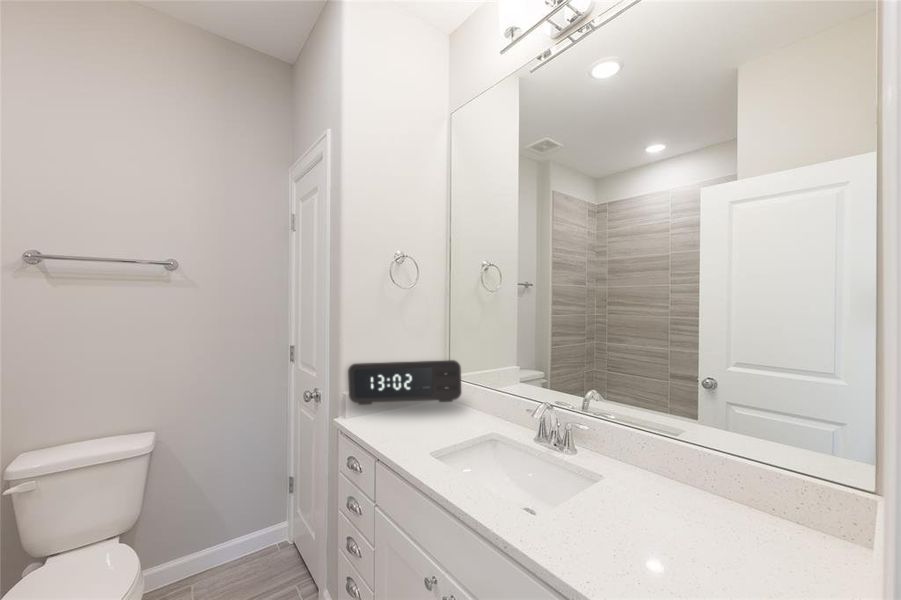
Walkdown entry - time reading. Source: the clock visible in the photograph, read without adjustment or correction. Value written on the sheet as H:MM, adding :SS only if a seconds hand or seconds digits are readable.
13:02
